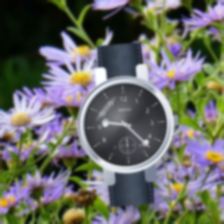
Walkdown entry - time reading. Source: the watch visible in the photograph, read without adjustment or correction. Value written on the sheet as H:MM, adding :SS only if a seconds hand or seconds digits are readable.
9:23
